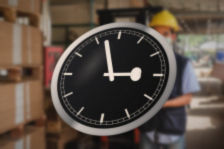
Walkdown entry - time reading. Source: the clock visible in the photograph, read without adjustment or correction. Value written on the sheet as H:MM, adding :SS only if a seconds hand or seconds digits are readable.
2:57
